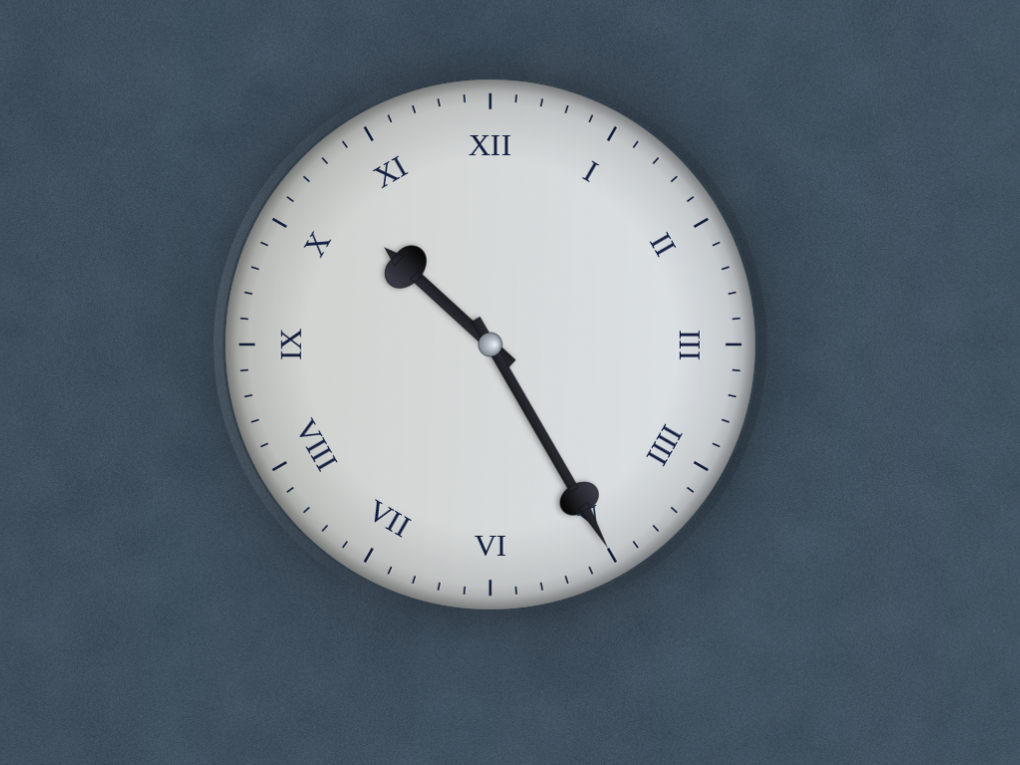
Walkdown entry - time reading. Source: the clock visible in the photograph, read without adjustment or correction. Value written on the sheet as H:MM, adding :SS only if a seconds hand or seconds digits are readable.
10:25
